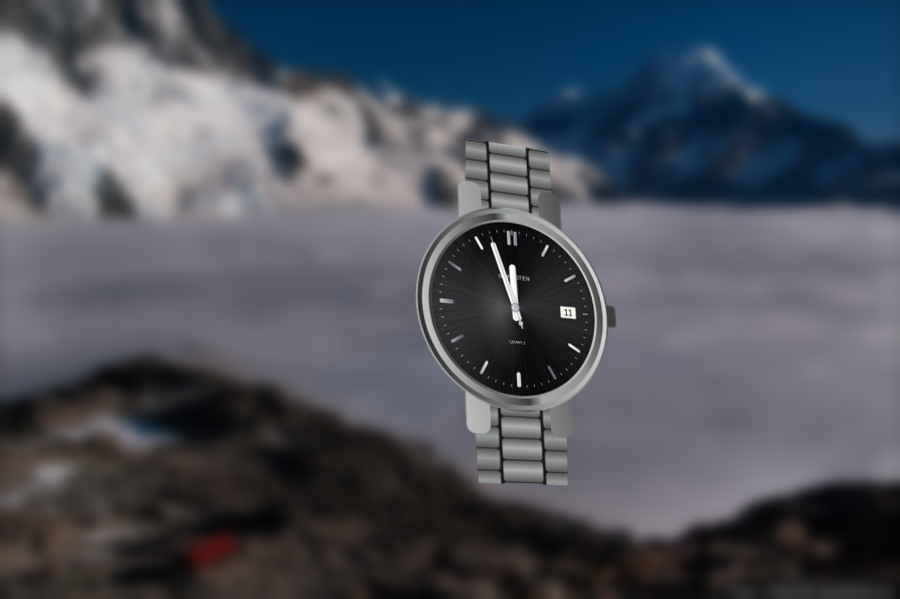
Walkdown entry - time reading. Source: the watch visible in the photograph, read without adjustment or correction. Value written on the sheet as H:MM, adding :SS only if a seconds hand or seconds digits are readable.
11:56:57
